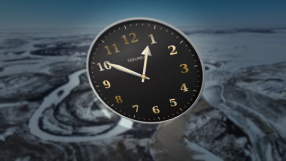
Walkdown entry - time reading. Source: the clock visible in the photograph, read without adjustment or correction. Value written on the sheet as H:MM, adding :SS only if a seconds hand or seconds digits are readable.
12:51
